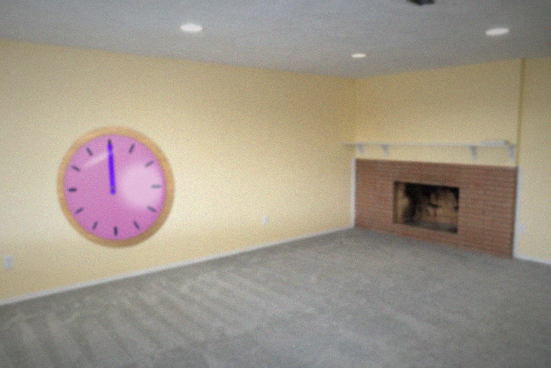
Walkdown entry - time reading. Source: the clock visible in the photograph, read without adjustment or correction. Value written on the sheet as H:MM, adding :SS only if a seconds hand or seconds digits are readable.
12:00
